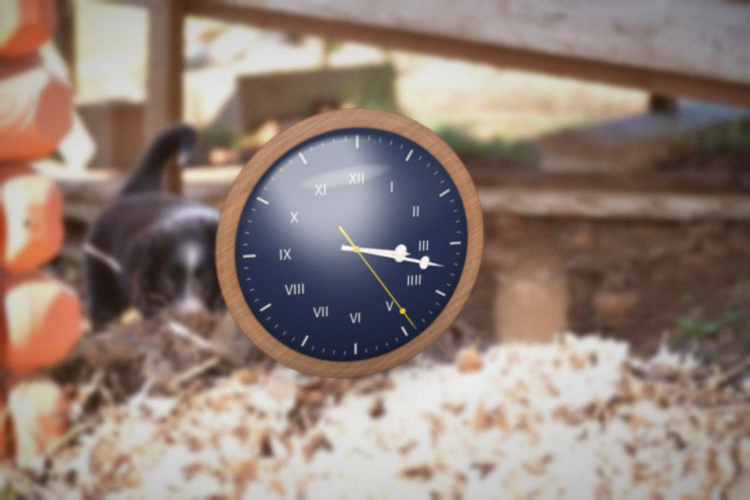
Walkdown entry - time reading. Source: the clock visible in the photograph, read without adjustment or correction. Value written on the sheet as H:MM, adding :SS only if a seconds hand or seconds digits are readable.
3:17:24
